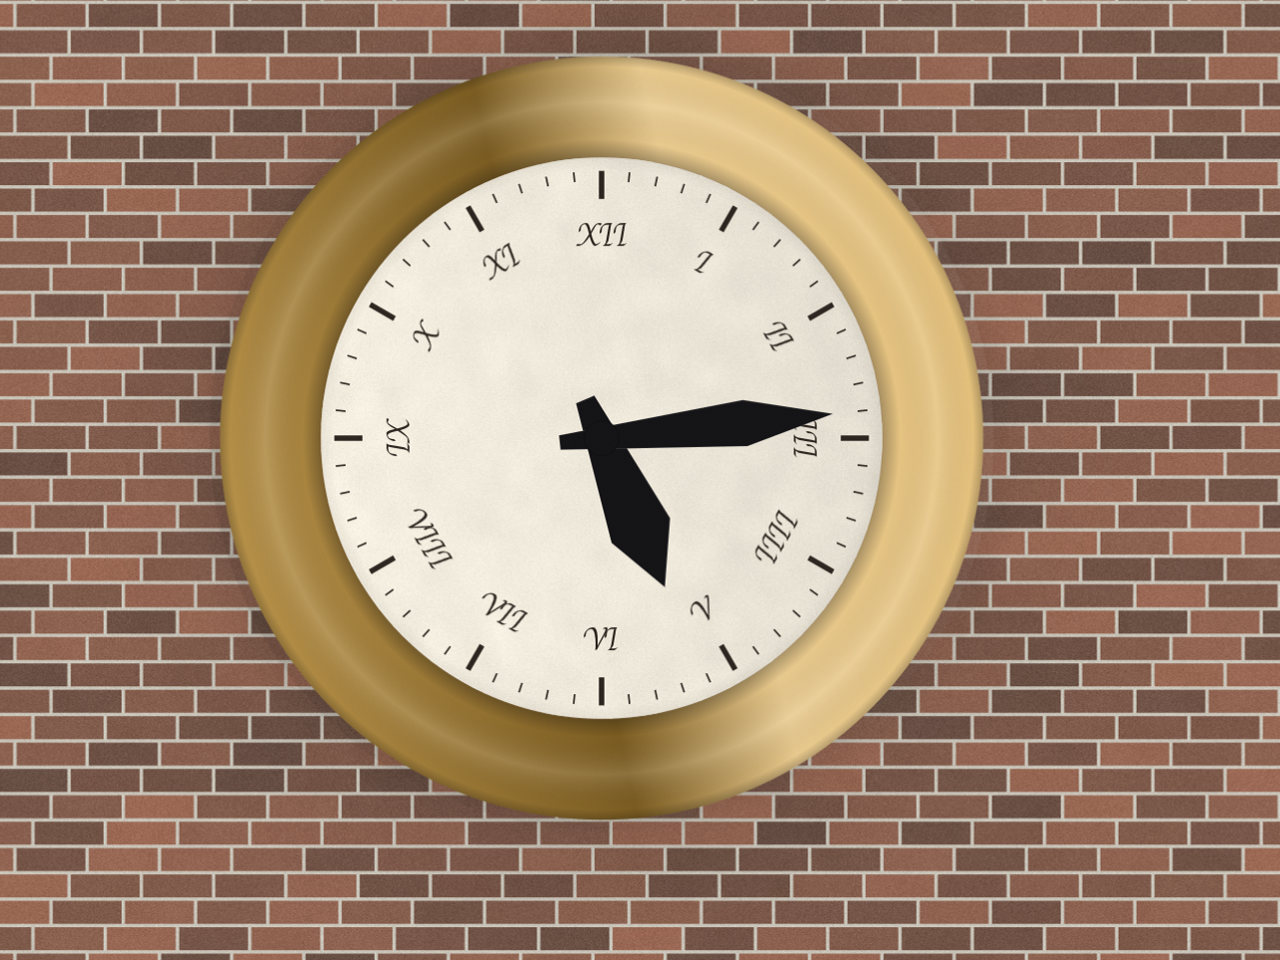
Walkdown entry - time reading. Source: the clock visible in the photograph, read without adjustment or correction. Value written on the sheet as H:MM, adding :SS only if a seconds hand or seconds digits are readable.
5:14
